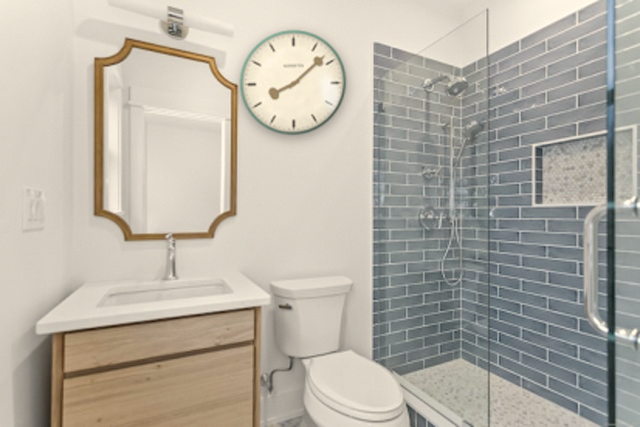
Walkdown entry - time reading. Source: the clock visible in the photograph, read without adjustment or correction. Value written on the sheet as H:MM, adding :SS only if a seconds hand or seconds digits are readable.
8:08
